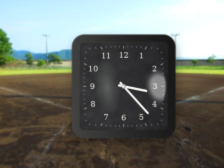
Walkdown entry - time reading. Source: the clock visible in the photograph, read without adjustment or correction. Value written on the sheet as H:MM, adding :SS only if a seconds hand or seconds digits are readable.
3:23
